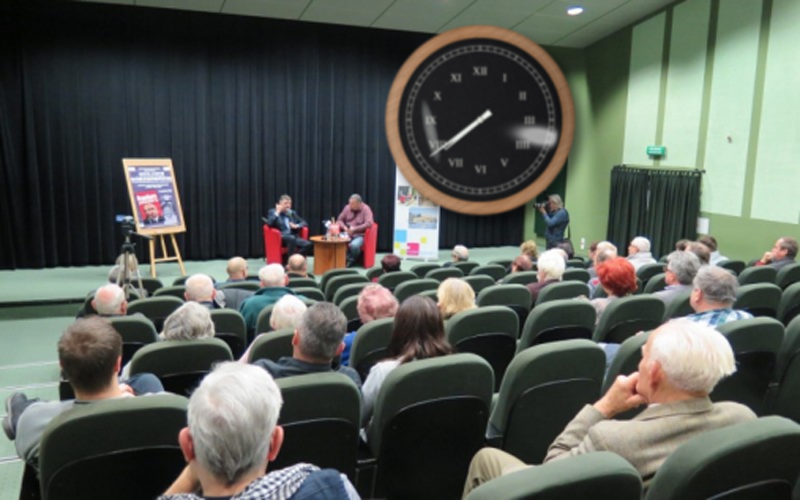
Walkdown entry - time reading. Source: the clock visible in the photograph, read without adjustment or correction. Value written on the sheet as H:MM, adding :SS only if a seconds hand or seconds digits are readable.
7:39
